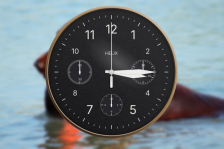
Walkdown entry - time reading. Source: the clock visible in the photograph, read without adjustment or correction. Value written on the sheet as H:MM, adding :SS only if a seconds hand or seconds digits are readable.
3:15
